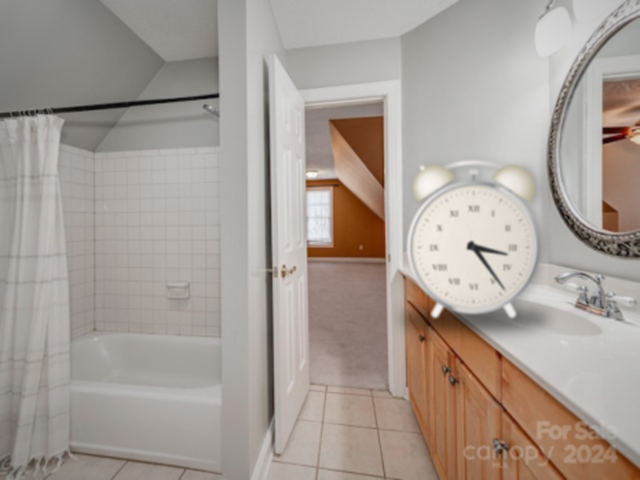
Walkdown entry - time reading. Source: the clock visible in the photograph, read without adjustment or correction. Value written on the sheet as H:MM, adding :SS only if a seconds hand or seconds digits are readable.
3:24
